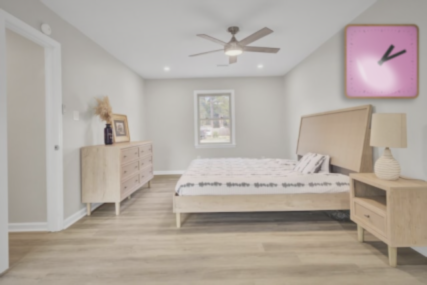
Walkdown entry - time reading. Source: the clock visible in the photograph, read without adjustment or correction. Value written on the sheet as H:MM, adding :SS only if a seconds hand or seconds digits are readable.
1:11
